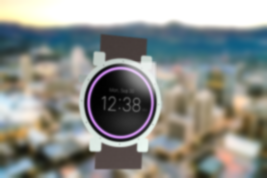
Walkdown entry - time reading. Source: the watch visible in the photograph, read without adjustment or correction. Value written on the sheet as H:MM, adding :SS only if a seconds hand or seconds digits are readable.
12:38
